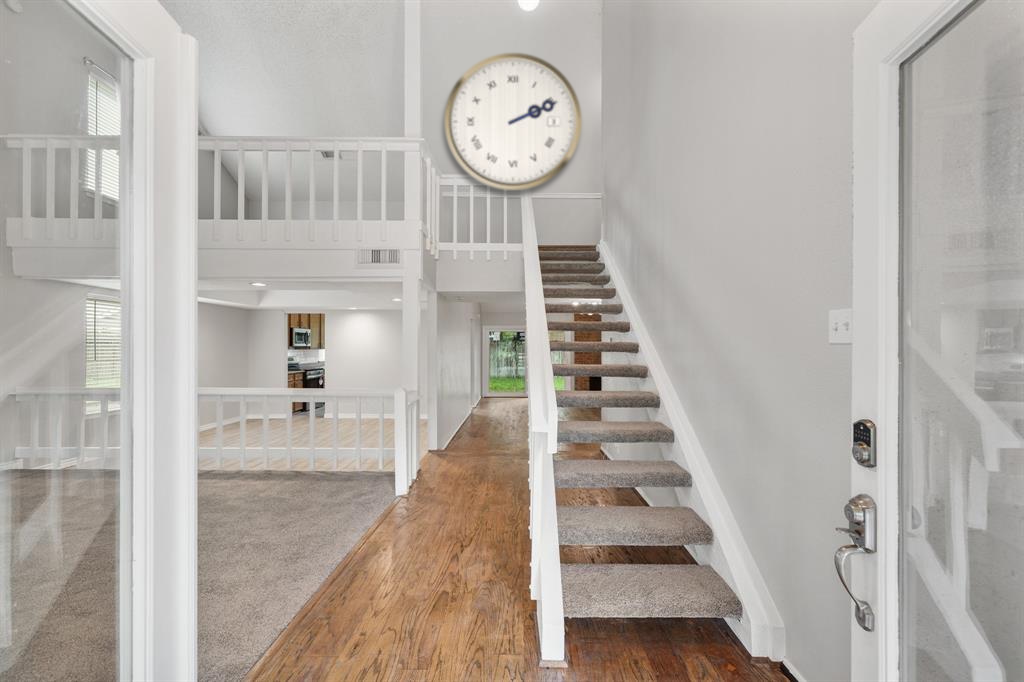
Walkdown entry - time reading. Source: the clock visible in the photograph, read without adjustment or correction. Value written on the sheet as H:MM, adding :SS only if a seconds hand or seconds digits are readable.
2:11
